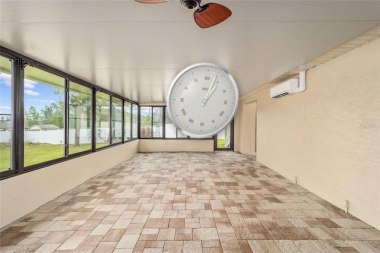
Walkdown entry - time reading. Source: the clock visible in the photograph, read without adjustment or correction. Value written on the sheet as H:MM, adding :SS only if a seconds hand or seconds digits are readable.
1:03
